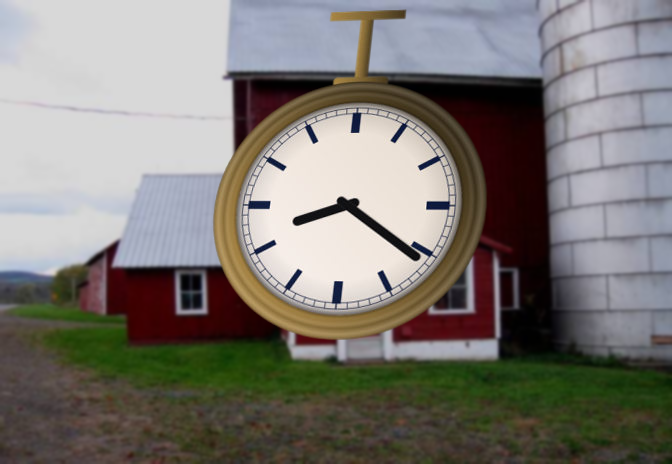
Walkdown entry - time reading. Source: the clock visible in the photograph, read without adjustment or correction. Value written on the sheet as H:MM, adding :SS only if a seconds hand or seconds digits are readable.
8:21
